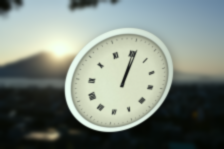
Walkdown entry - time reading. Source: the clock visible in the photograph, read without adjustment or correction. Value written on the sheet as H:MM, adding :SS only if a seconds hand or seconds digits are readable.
12:01
